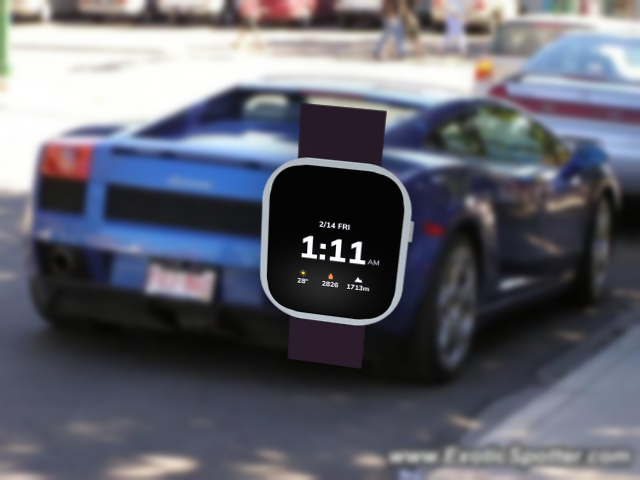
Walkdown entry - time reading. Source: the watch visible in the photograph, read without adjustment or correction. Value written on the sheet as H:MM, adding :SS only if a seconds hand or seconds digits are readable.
1:11
